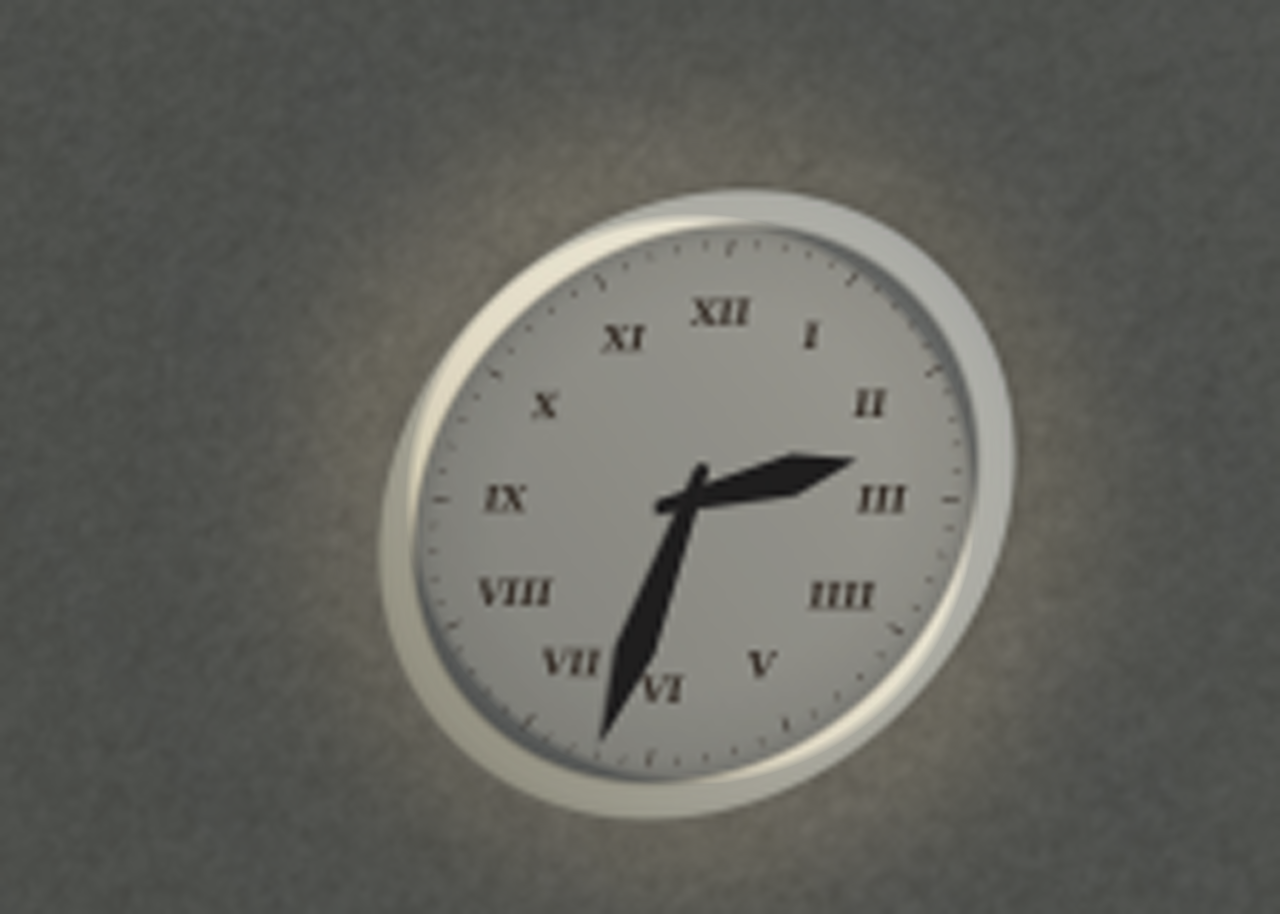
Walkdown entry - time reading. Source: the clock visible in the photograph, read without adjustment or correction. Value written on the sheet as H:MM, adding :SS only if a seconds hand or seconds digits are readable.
2:32
